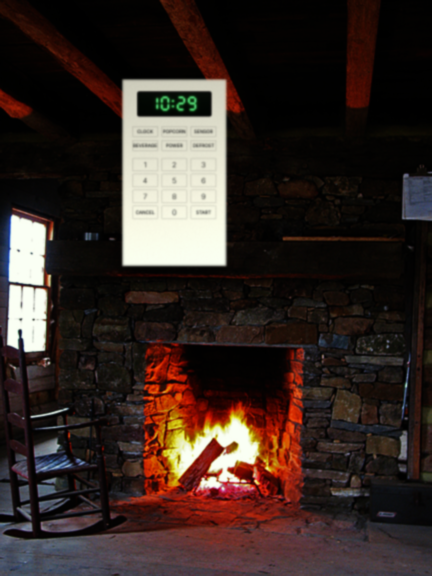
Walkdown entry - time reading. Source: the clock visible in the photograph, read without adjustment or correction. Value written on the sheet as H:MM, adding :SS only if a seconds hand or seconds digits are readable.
10:29
